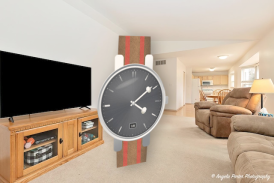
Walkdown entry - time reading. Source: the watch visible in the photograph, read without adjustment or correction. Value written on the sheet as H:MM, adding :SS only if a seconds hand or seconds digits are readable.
4:09
